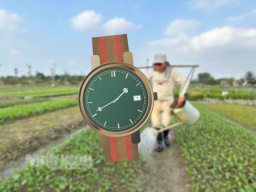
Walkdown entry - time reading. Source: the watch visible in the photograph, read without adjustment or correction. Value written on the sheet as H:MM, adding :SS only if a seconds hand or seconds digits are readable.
1:41
